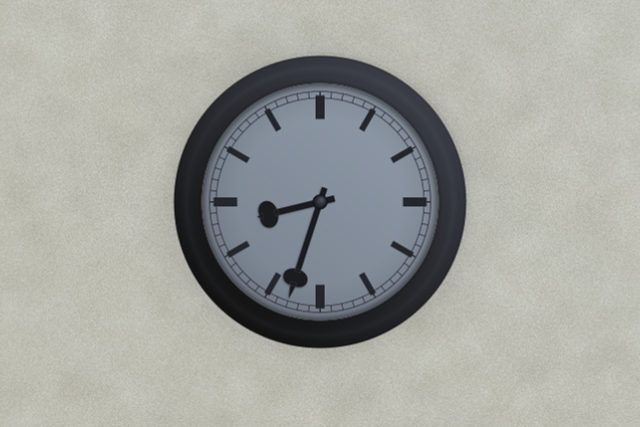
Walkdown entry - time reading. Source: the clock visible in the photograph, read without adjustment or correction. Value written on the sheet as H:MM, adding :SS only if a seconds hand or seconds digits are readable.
8:33
